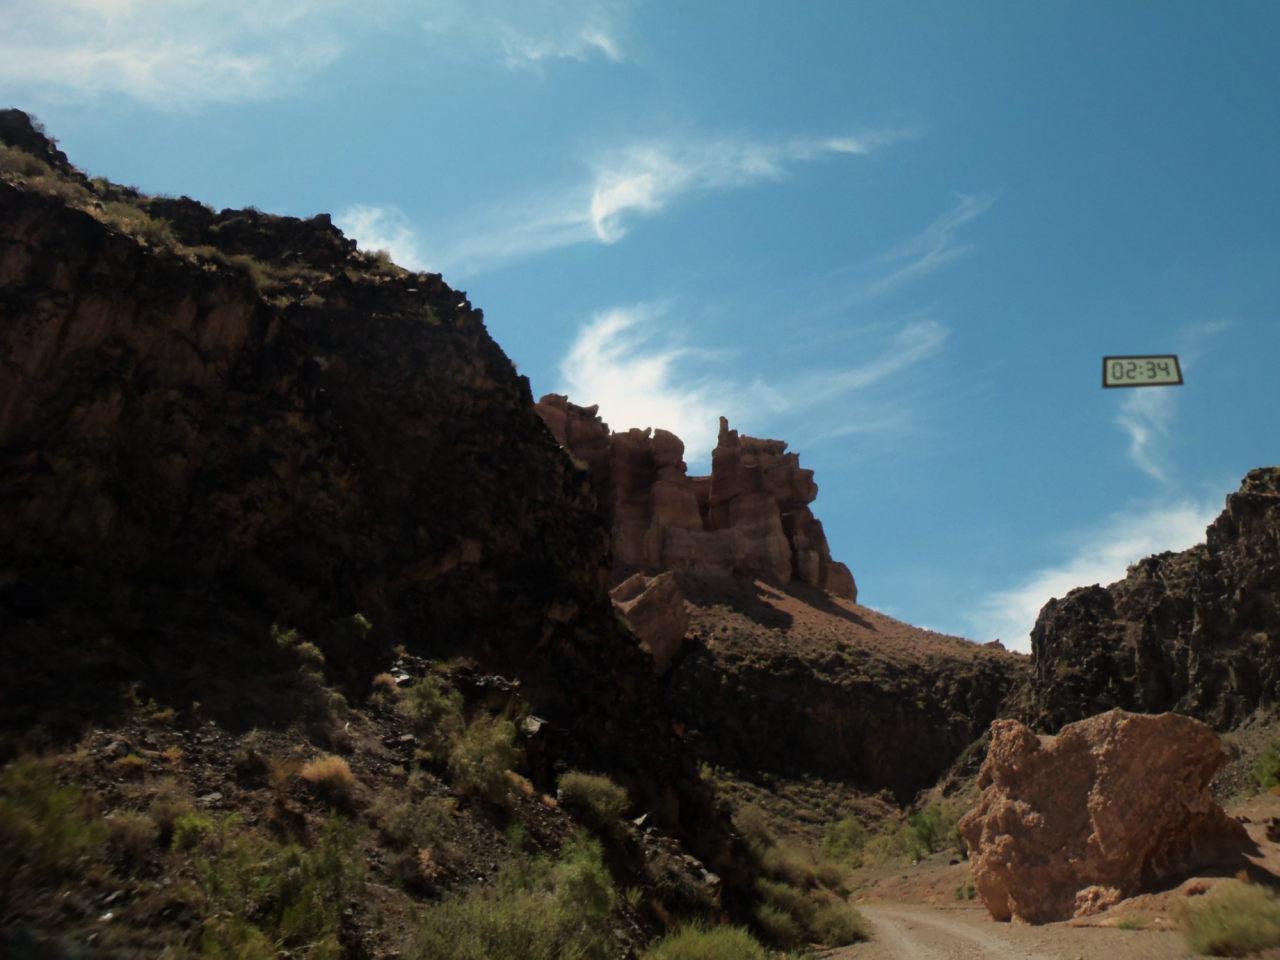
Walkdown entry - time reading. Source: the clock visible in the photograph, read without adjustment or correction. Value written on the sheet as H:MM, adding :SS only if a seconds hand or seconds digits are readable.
2:34
